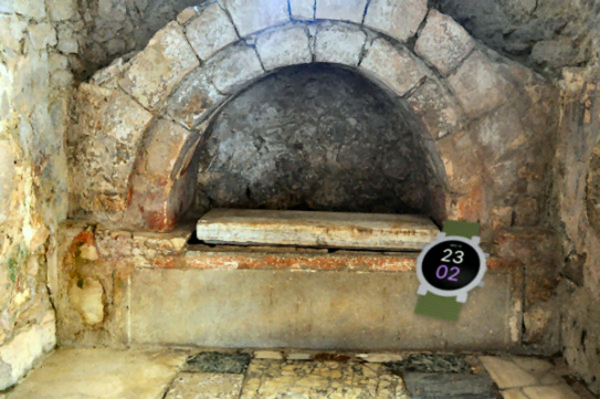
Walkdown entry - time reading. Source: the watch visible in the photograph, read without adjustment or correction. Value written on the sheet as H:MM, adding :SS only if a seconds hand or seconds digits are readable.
23:02
